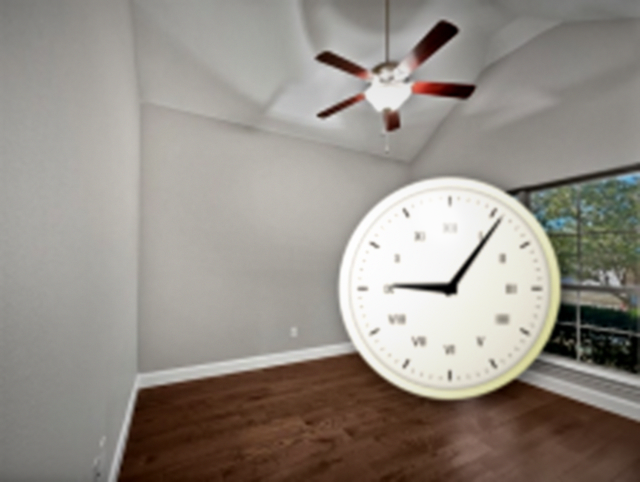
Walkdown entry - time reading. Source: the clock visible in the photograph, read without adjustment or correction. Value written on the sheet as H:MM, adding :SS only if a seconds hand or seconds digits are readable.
9:06
